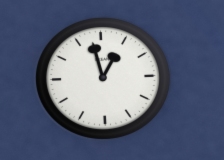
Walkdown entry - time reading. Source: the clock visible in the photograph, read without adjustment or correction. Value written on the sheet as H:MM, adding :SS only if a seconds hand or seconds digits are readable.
12:58
